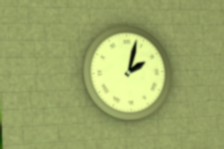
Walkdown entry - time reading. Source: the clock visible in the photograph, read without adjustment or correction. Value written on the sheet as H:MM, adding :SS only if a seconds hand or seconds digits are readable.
2:03
